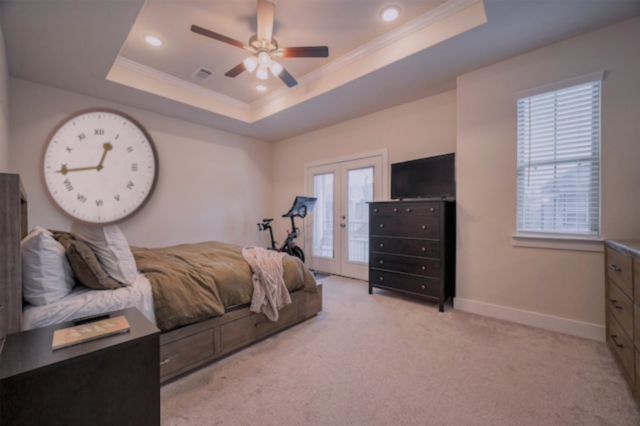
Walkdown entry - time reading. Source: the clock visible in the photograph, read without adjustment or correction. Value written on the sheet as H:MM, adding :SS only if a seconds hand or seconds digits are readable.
12:44
